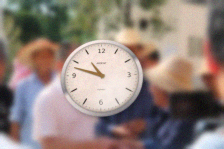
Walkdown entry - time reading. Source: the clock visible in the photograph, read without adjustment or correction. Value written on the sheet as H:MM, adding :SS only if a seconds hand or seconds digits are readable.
10:48
